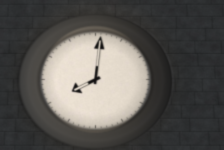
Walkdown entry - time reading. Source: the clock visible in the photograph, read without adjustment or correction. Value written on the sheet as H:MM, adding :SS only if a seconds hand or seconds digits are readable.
8:01
